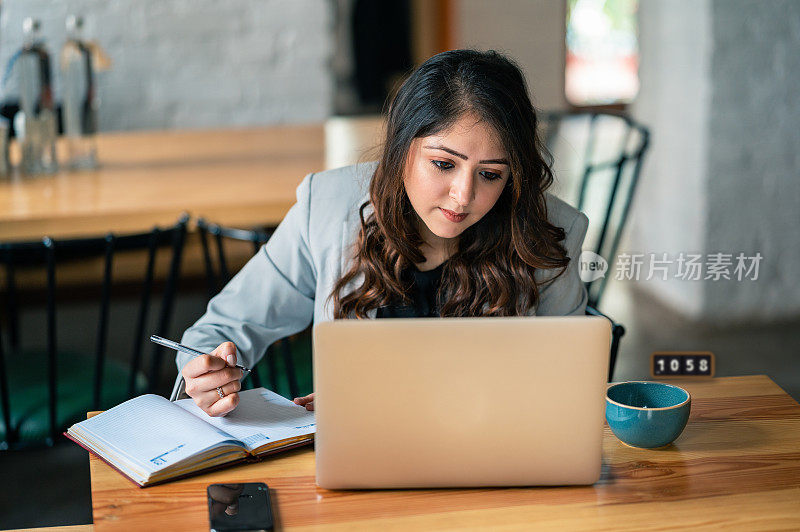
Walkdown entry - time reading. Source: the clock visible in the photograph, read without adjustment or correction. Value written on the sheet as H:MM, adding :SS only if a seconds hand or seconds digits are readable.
10:58
